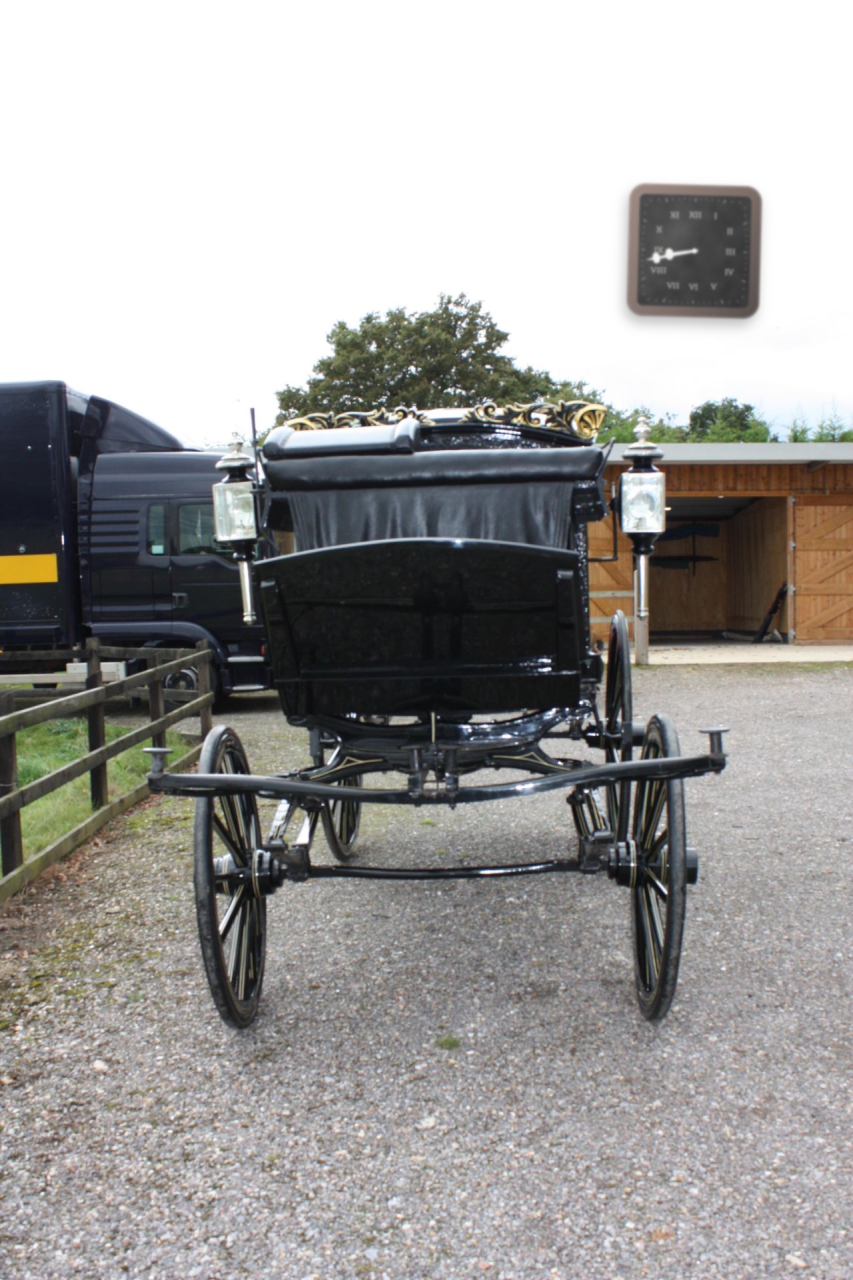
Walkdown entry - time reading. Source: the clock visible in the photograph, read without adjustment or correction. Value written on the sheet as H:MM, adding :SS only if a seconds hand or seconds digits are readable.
8:43
